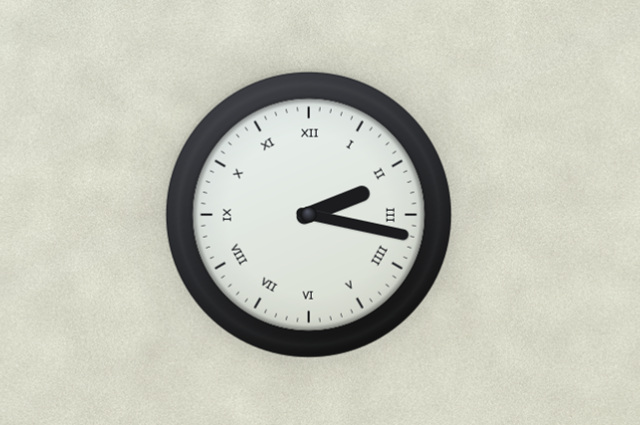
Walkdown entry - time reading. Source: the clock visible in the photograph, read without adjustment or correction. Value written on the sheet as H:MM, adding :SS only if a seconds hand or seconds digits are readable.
2:17
